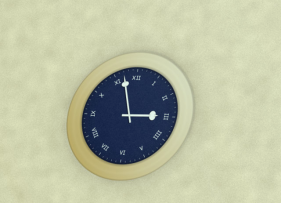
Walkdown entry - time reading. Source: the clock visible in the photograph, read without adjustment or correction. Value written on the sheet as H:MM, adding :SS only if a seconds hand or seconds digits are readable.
2:57
